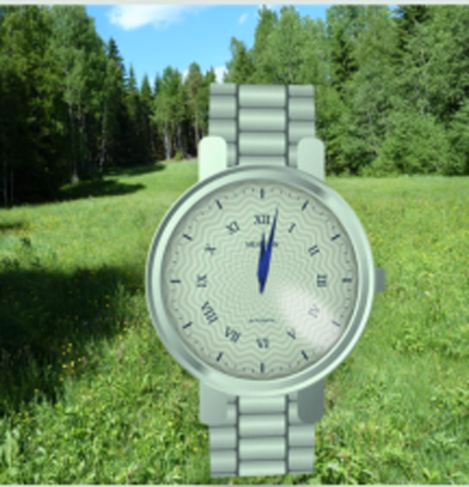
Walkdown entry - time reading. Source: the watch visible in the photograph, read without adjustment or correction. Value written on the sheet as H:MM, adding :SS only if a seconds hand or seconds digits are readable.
12:02
